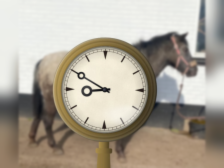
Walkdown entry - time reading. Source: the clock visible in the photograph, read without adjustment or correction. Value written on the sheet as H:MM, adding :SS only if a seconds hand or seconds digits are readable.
8:50
